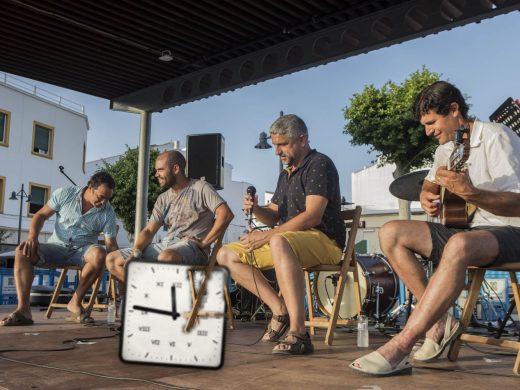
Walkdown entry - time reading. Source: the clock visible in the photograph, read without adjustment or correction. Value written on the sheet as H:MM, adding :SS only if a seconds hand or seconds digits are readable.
11:46
